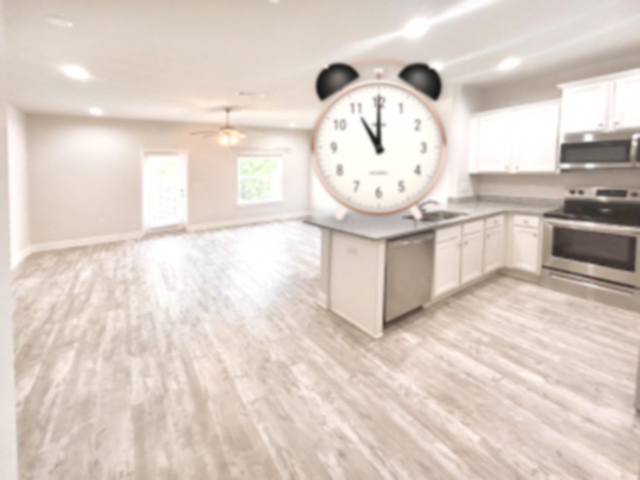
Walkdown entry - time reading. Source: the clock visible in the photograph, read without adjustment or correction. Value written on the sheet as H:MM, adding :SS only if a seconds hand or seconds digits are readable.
11:00
